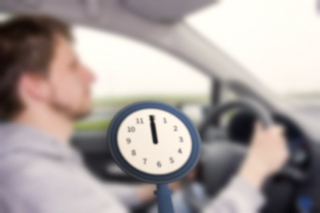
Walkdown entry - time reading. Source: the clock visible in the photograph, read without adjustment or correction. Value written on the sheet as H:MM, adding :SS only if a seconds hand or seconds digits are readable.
12:00
